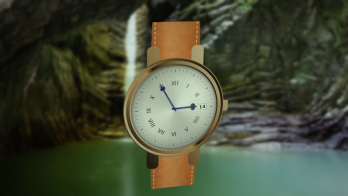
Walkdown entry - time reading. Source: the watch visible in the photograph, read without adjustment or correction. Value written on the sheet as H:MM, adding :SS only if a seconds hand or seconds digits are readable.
2:55
